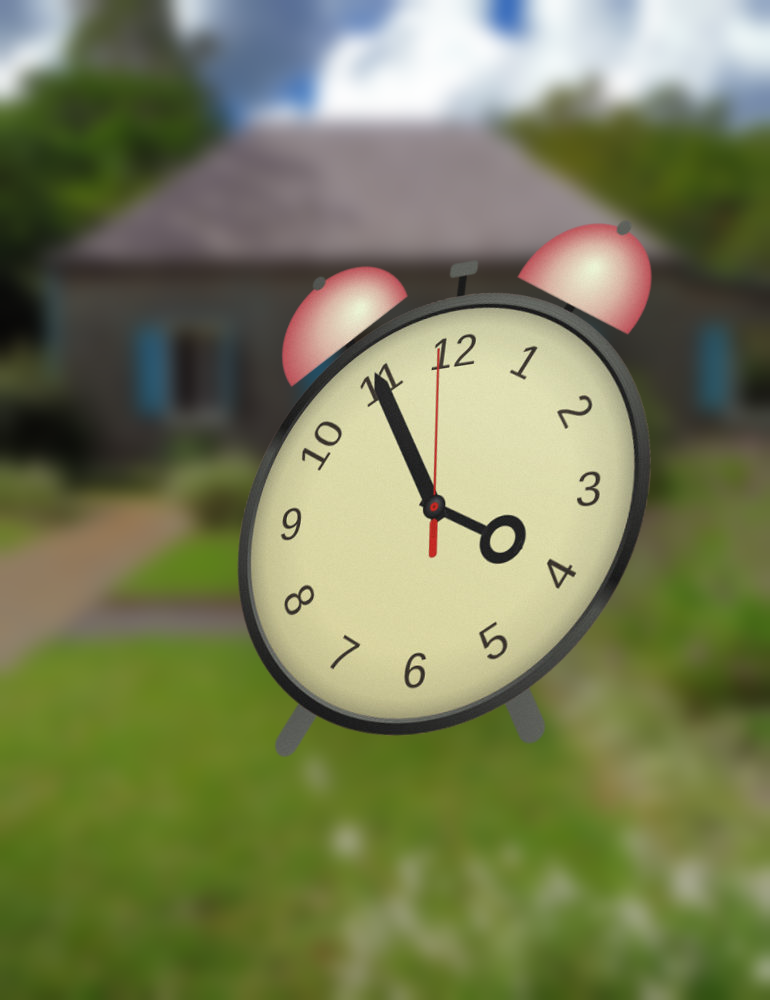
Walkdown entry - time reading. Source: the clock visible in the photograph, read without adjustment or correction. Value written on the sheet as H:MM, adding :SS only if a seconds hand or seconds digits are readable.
3:54:59
